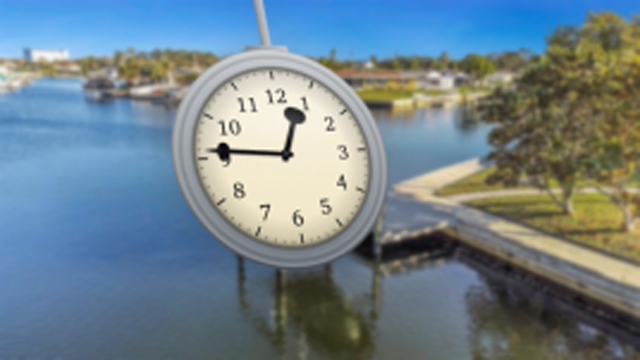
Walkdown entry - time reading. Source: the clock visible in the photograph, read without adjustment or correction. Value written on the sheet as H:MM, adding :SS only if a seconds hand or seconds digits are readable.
12:46
